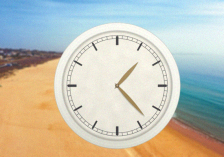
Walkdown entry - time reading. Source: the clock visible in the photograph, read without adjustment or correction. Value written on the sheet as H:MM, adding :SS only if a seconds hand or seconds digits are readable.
1:23
